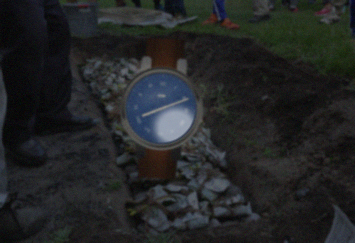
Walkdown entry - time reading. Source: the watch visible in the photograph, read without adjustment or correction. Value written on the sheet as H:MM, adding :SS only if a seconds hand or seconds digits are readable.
8:11
